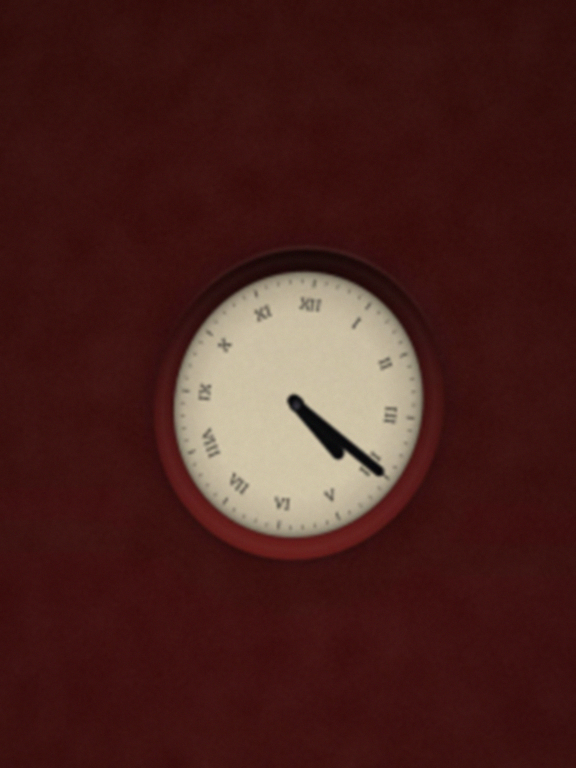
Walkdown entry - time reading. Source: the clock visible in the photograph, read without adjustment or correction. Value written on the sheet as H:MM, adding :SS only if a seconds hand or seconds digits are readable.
4:20
